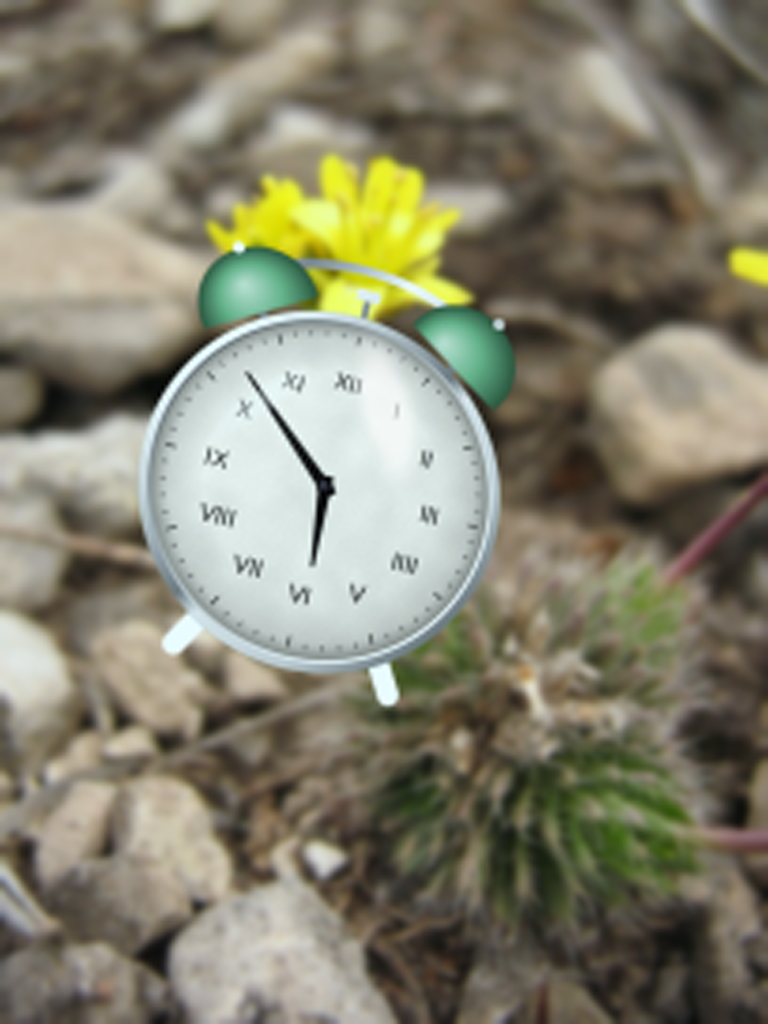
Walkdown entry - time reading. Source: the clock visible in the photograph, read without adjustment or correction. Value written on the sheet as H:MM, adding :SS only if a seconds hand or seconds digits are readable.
5:52
